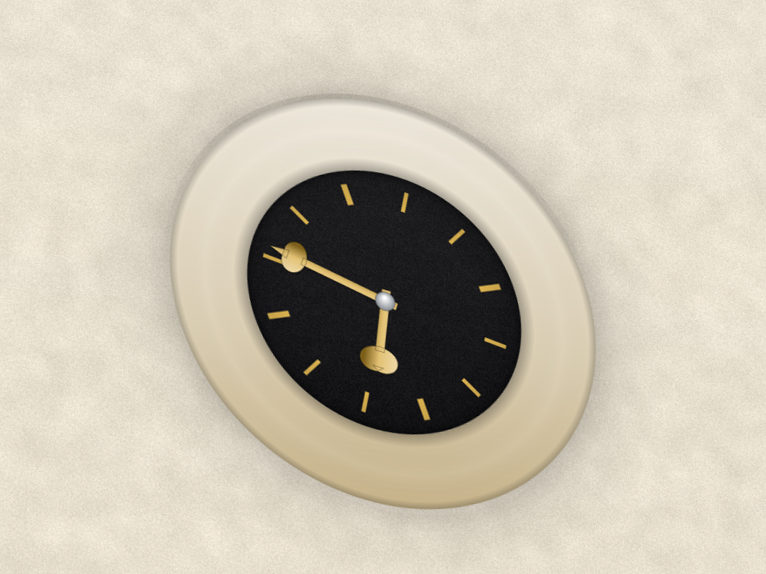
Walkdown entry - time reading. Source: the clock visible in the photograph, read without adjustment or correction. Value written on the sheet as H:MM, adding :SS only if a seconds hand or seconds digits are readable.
6:51
